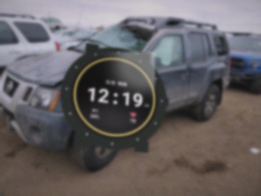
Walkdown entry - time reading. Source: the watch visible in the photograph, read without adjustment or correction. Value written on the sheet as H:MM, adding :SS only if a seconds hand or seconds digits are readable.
12:19
